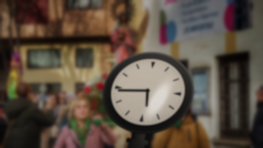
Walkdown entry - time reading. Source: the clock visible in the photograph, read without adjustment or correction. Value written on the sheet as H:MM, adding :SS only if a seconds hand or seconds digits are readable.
5:44
